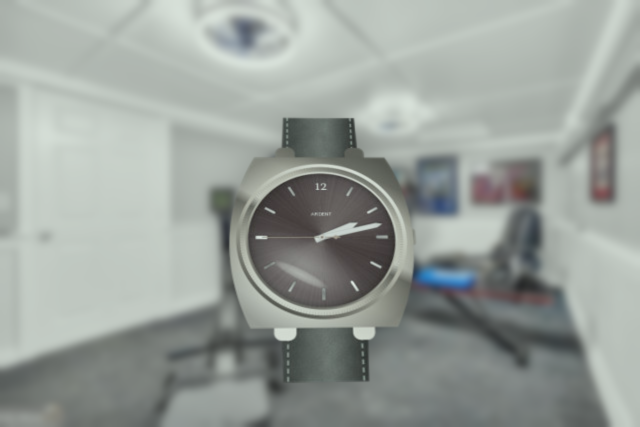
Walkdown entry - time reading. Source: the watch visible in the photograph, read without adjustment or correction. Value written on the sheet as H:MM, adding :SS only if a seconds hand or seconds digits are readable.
2:12:45
